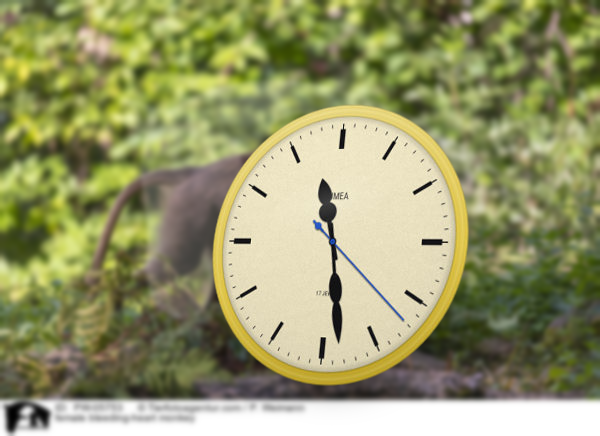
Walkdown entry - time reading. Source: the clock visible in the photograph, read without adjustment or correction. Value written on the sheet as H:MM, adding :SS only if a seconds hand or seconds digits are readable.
11:28:22
